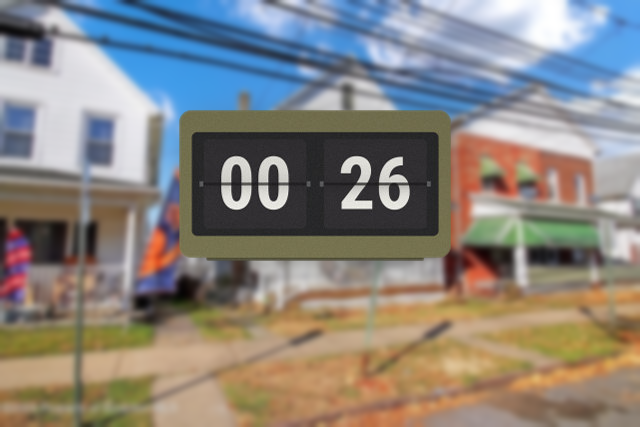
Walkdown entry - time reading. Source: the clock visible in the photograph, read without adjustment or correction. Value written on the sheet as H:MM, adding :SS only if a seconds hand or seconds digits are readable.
0:26
